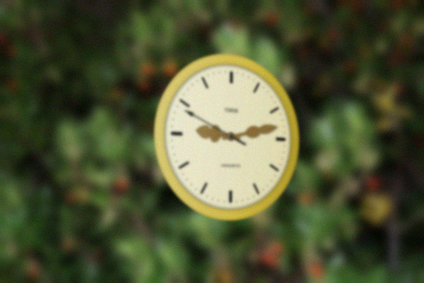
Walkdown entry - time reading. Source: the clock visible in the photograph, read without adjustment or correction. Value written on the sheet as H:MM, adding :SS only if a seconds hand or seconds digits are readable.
9:12:49
